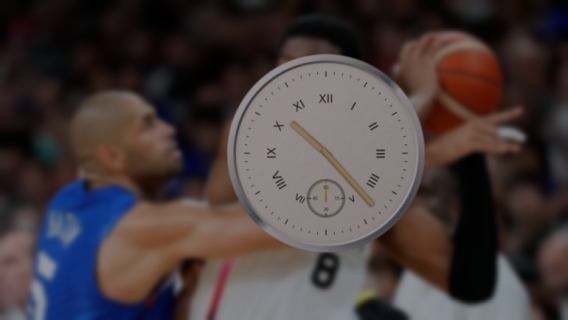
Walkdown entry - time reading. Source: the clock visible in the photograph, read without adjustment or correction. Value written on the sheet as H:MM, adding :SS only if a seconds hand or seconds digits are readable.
10:23
